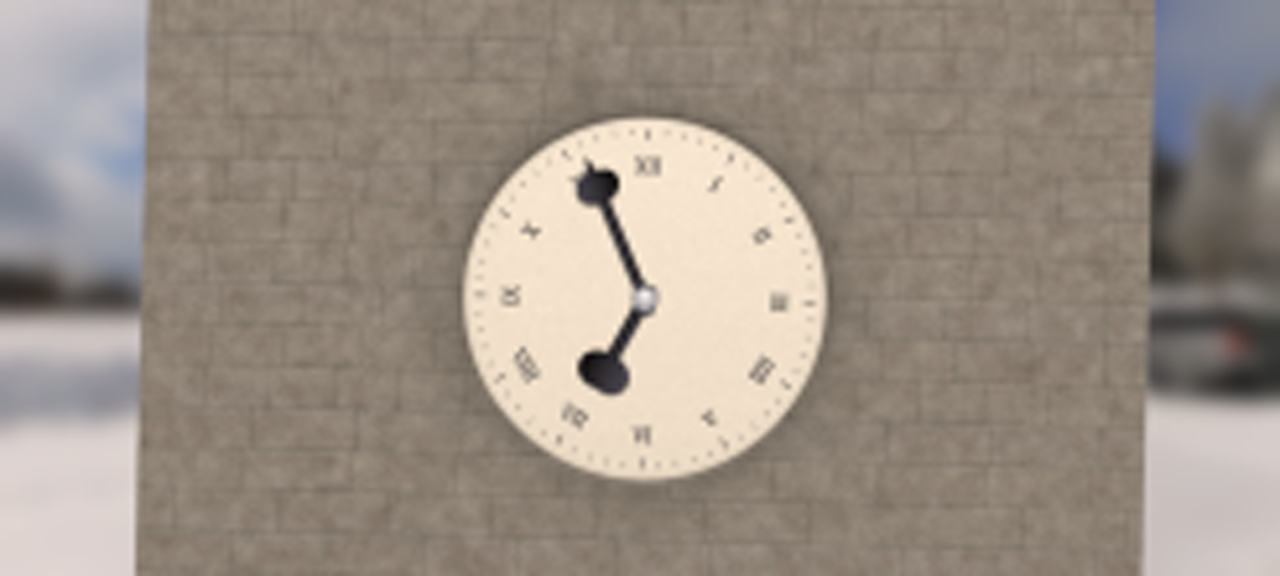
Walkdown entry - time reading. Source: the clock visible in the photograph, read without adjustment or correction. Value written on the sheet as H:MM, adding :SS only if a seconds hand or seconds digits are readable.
6:56
